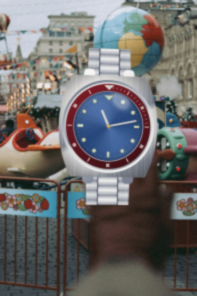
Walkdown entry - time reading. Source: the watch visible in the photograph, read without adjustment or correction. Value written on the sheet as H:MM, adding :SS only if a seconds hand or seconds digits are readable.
11:13
